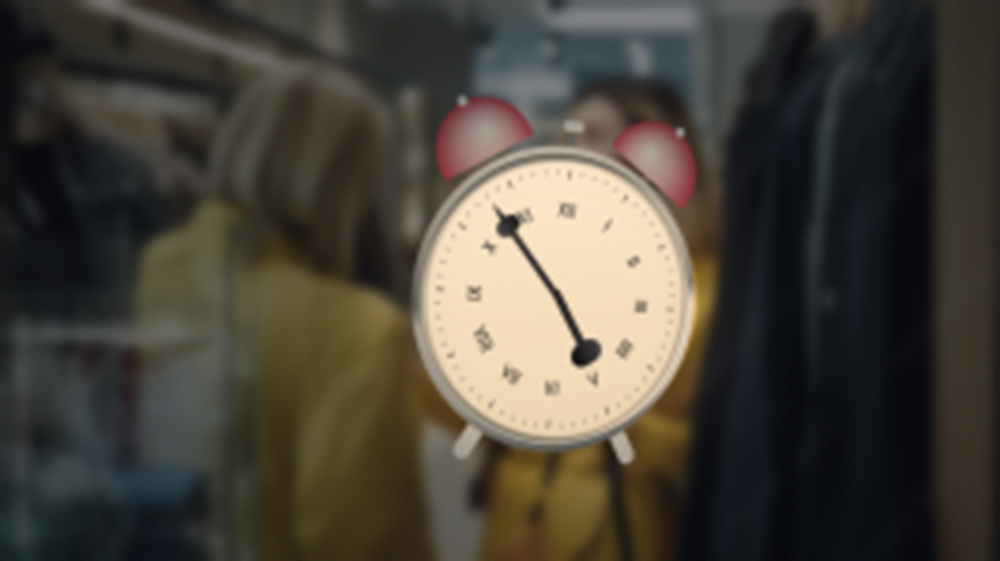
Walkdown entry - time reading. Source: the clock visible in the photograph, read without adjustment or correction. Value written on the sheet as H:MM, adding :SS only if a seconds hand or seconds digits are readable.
4:53
